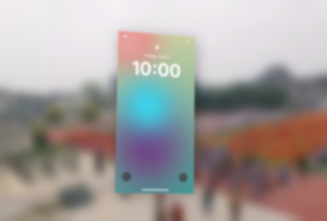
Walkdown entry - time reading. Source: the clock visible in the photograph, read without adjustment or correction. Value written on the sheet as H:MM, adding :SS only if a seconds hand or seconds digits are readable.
10:00
